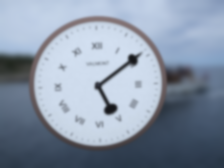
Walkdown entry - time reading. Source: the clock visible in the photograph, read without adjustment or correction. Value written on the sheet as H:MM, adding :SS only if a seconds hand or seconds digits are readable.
5:09
